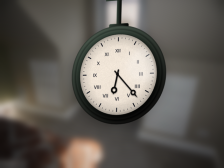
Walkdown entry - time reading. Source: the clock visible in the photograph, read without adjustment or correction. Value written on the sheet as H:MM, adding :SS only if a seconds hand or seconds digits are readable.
6:23
